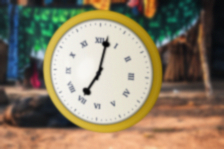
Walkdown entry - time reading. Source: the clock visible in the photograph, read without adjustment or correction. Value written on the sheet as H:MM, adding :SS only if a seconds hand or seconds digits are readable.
7:02
